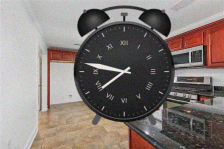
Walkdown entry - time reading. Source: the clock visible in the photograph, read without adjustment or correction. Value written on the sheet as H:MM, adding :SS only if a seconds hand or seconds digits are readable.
7:47
